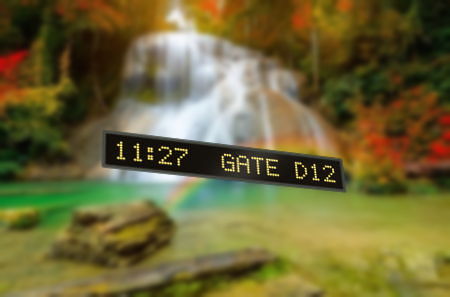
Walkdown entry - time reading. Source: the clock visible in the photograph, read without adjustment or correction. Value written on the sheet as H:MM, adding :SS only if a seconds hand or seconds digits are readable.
11:27
